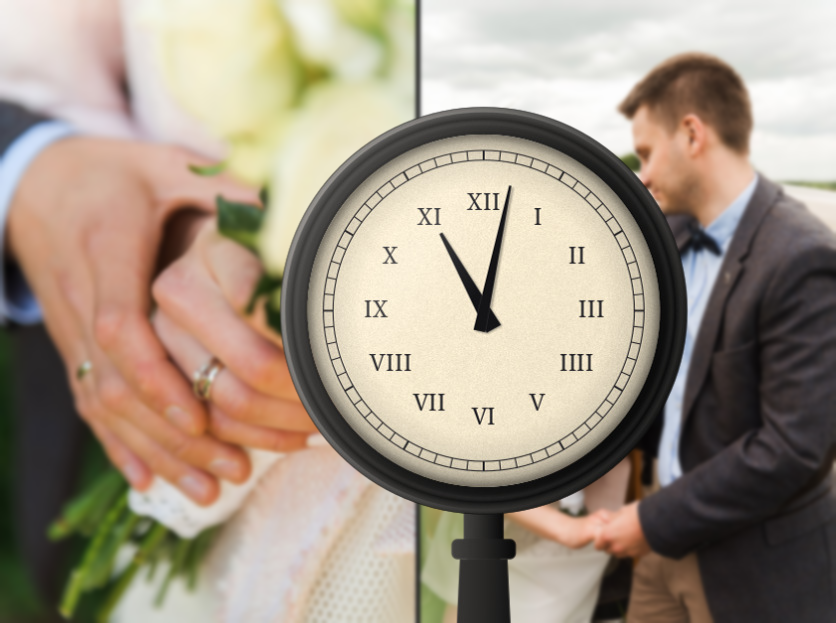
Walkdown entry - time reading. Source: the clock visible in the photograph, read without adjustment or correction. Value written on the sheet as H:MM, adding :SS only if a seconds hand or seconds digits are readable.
11:02
